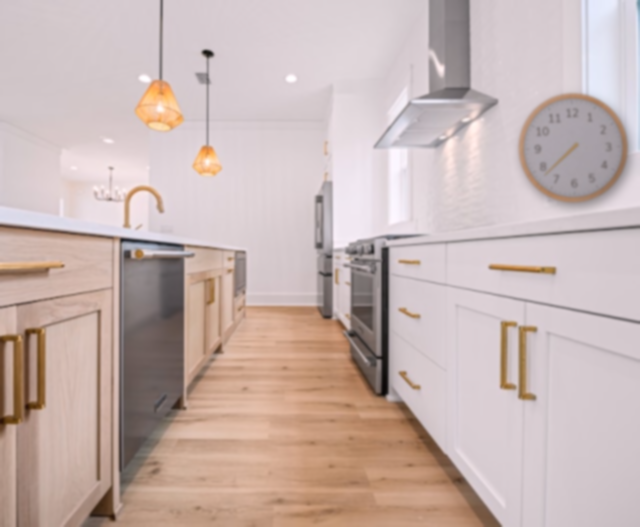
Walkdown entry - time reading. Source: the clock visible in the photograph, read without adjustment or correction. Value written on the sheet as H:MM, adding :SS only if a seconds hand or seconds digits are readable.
7:38
